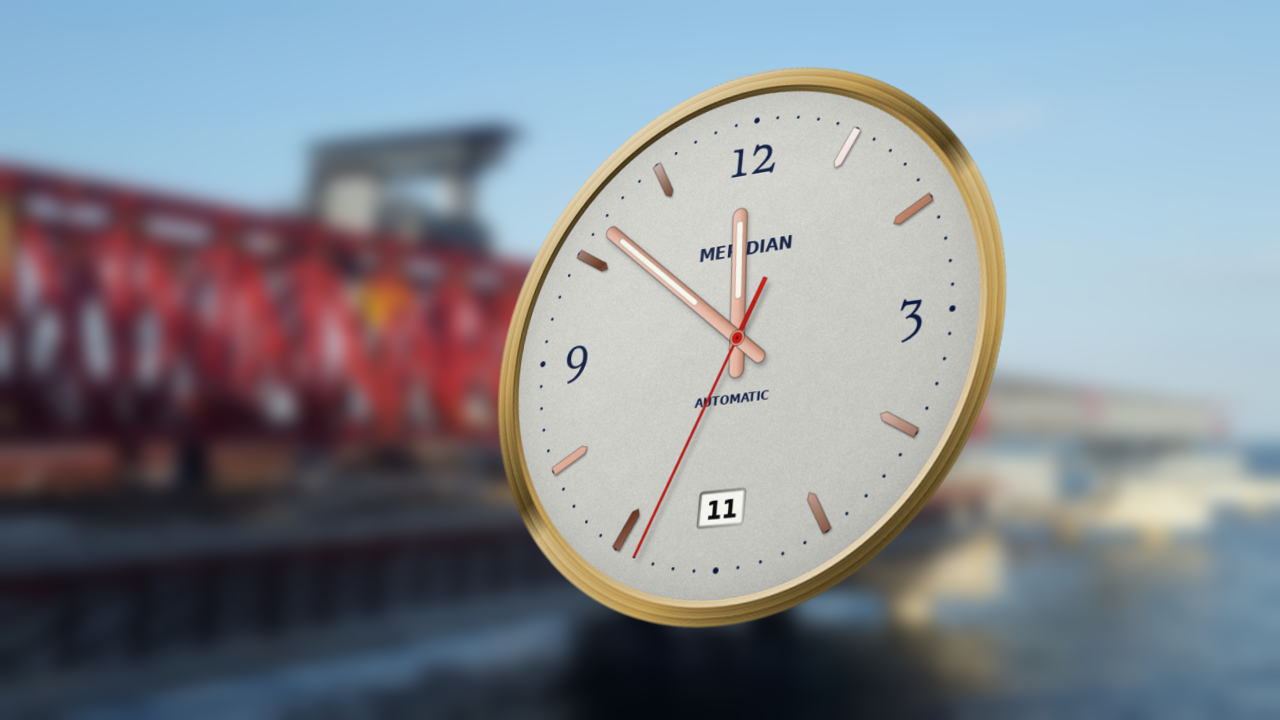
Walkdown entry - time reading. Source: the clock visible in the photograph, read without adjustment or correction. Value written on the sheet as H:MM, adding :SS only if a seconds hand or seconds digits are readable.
11:51:34
